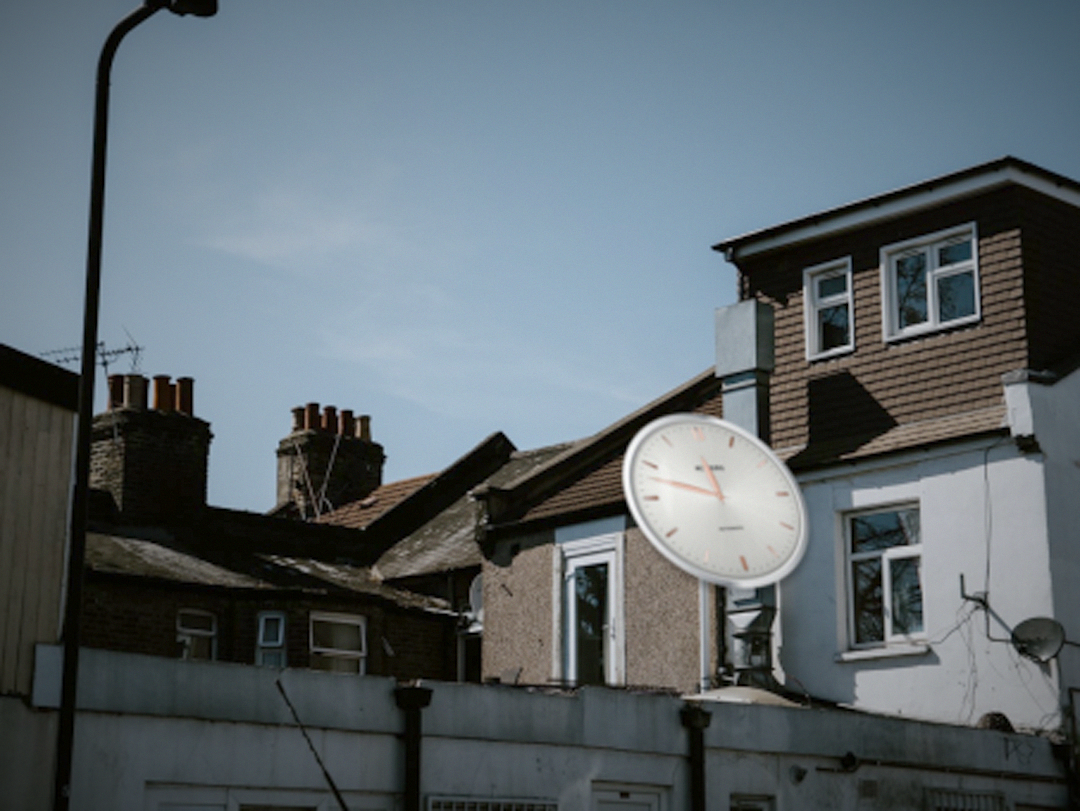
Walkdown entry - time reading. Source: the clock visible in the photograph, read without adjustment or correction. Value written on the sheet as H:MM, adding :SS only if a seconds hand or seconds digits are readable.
11:48
